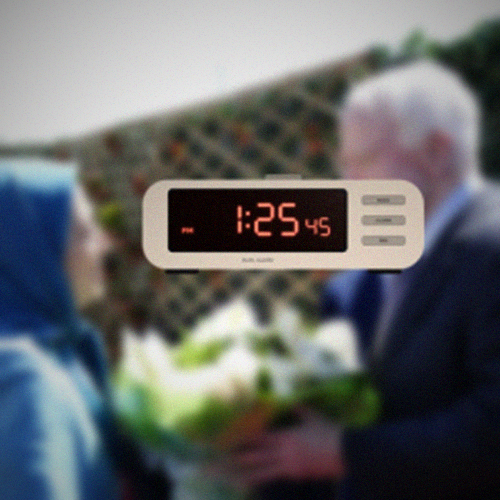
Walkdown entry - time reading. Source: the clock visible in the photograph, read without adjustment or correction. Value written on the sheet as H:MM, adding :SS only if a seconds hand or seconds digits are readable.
1:25:45
